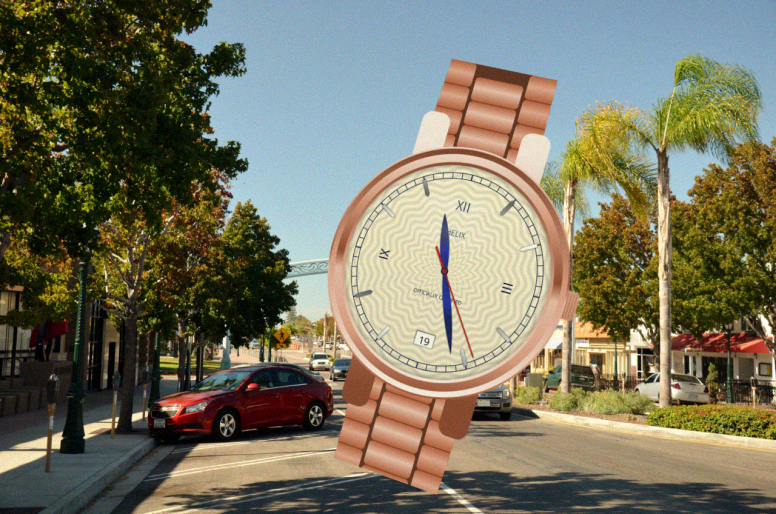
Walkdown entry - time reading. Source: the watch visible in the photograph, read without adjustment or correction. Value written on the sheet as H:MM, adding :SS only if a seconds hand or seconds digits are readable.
11:26:24
